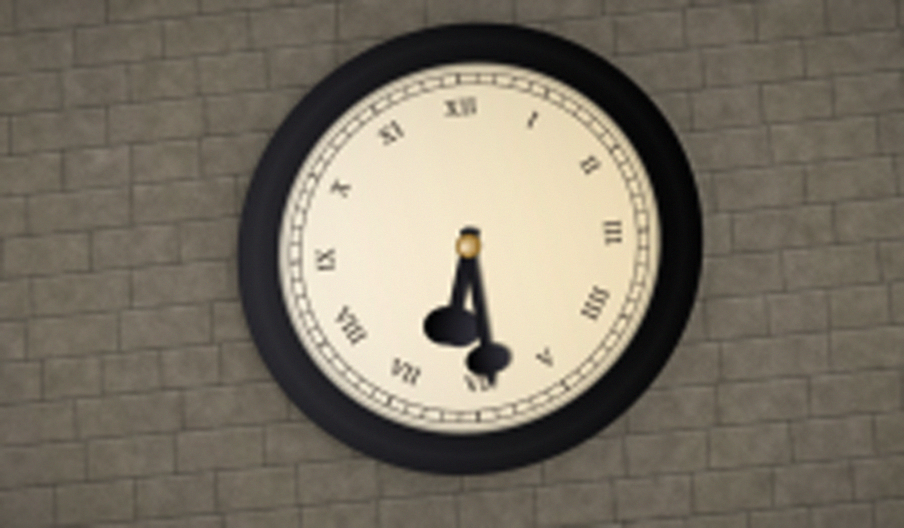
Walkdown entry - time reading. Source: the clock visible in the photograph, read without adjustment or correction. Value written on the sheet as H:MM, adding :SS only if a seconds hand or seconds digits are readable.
6:29
